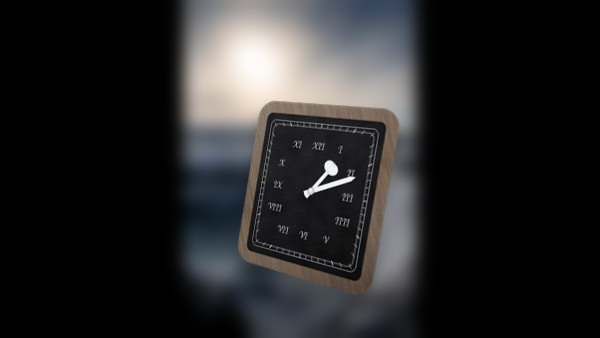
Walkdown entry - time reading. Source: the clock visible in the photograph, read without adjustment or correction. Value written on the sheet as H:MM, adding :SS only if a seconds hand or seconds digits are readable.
1:11
